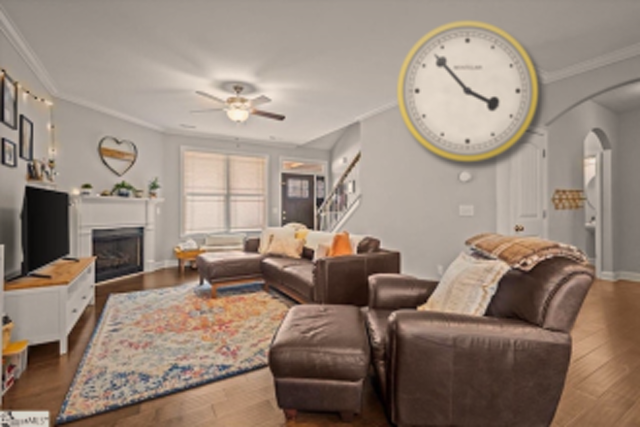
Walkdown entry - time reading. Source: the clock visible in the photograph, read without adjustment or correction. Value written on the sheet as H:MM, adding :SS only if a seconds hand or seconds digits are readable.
3:53
